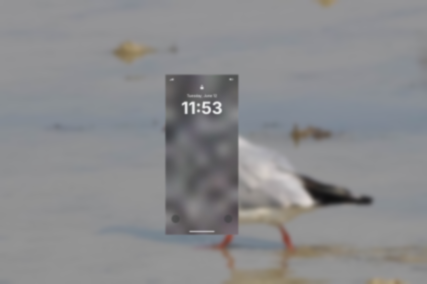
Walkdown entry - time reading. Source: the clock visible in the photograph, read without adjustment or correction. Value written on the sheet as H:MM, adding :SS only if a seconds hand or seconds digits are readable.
11:53
